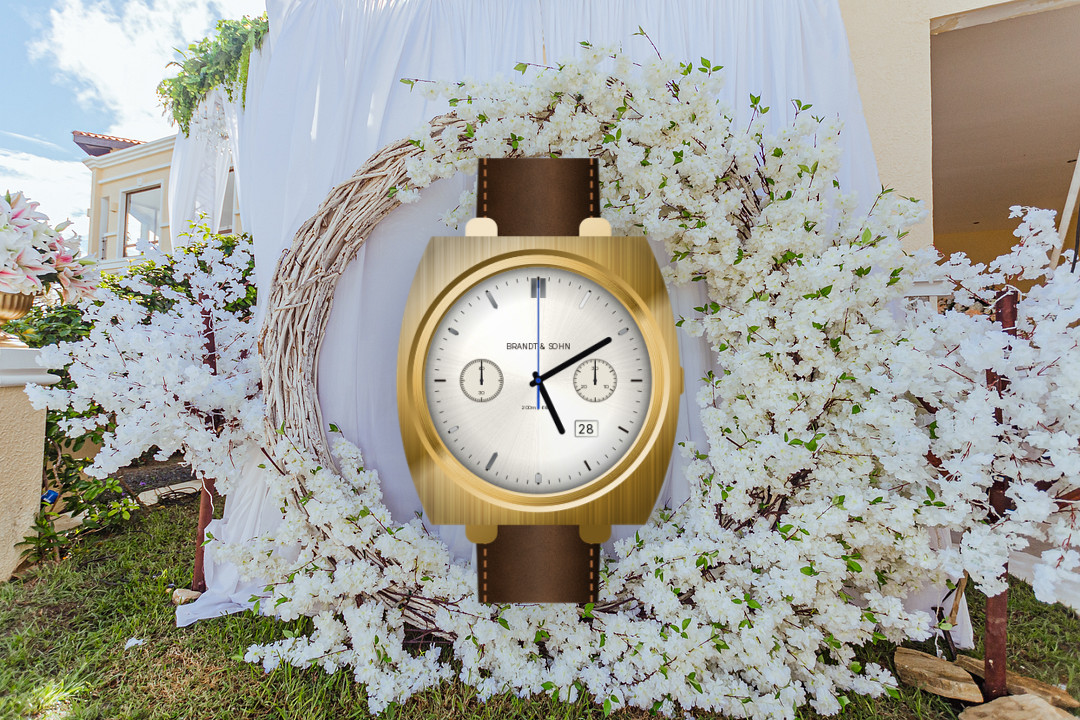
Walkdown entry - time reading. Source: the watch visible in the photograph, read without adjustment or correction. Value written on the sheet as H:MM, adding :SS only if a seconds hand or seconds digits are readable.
5:10
